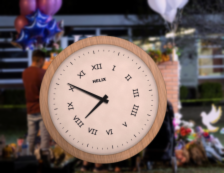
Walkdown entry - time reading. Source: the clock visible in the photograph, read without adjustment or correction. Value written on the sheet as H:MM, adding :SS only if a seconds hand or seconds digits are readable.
7:51
